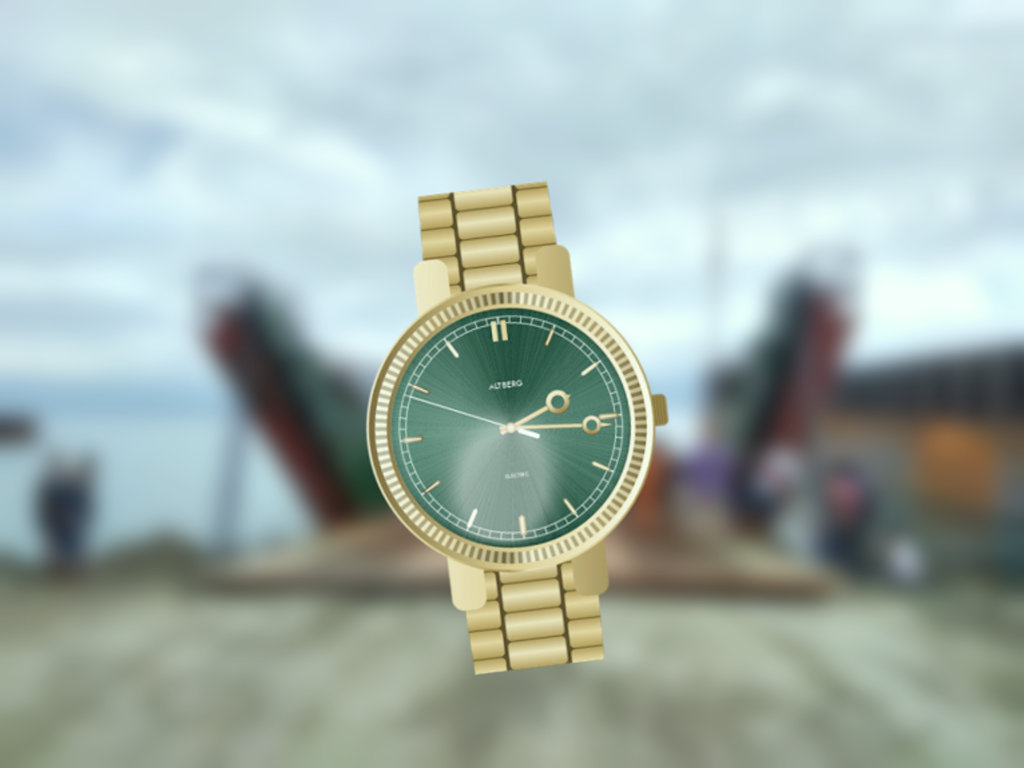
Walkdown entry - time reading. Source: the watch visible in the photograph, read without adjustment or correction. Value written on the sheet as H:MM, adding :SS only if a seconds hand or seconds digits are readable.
2:15:49
